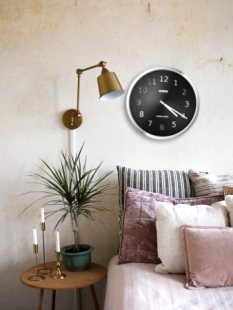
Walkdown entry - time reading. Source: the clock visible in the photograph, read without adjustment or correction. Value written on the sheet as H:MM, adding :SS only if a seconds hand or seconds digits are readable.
4:20
